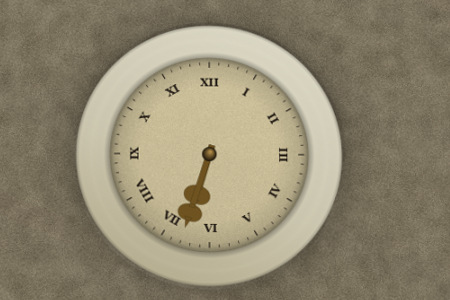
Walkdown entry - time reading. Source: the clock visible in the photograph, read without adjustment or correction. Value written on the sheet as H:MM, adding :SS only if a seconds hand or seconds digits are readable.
6:33
